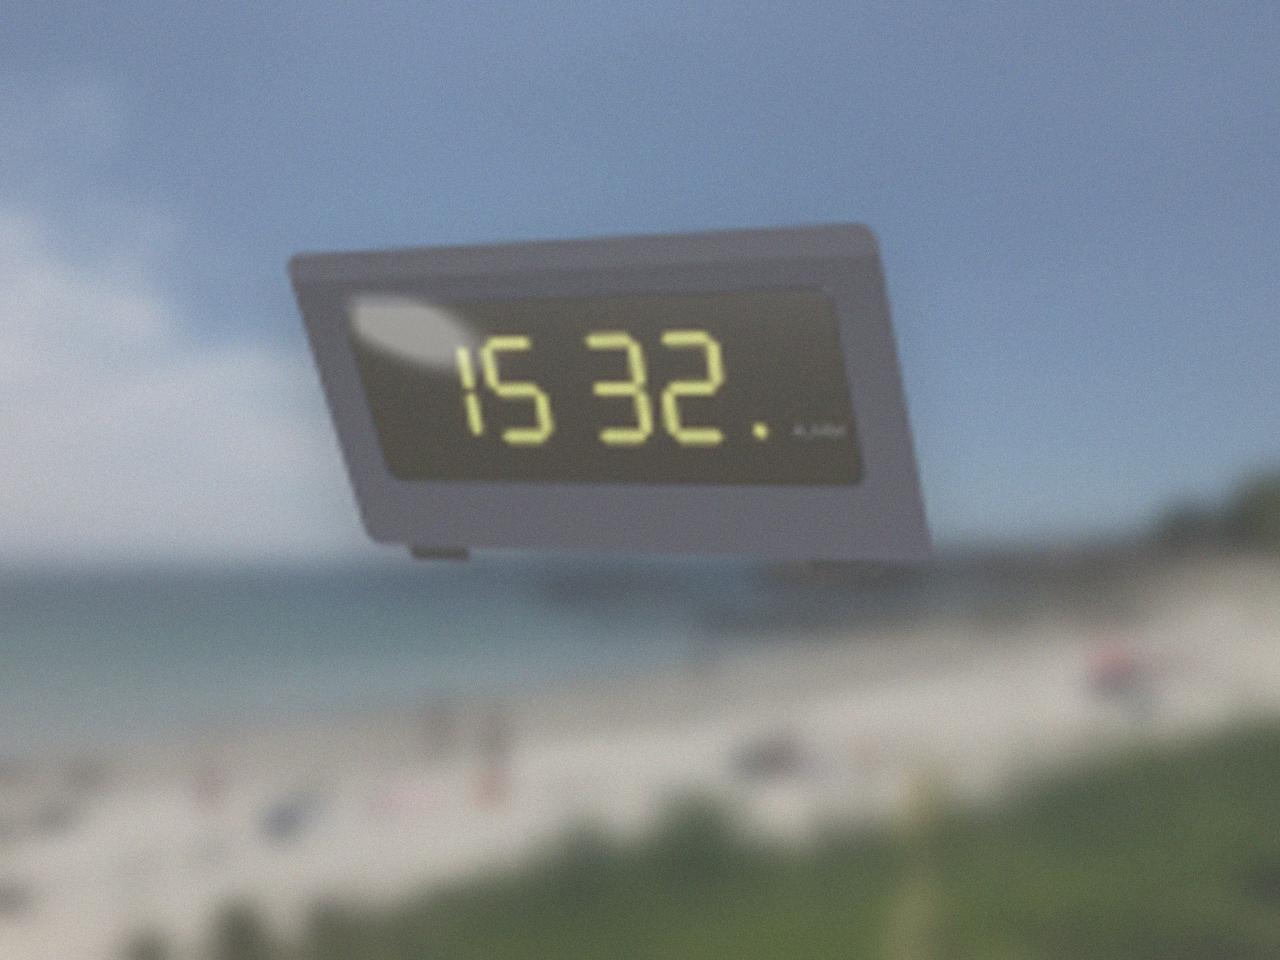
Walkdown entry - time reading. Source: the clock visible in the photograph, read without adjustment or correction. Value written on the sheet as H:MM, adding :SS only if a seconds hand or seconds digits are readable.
15:32
